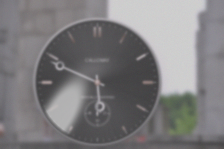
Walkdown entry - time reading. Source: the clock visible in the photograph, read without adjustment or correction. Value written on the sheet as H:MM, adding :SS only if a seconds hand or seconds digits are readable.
5:49
